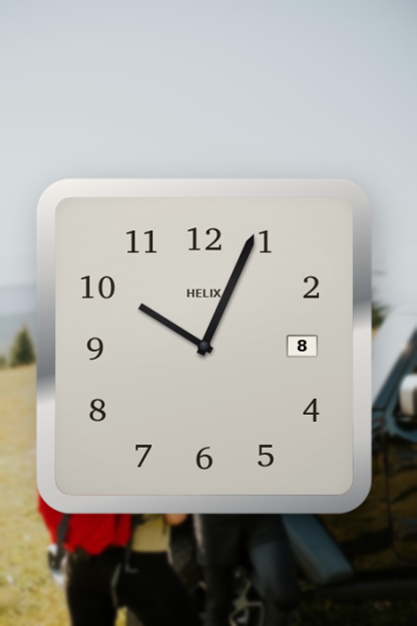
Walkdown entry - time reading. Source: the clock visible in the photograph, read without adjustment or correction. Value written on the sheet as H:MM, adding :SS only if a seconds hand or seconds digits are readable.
10:04
